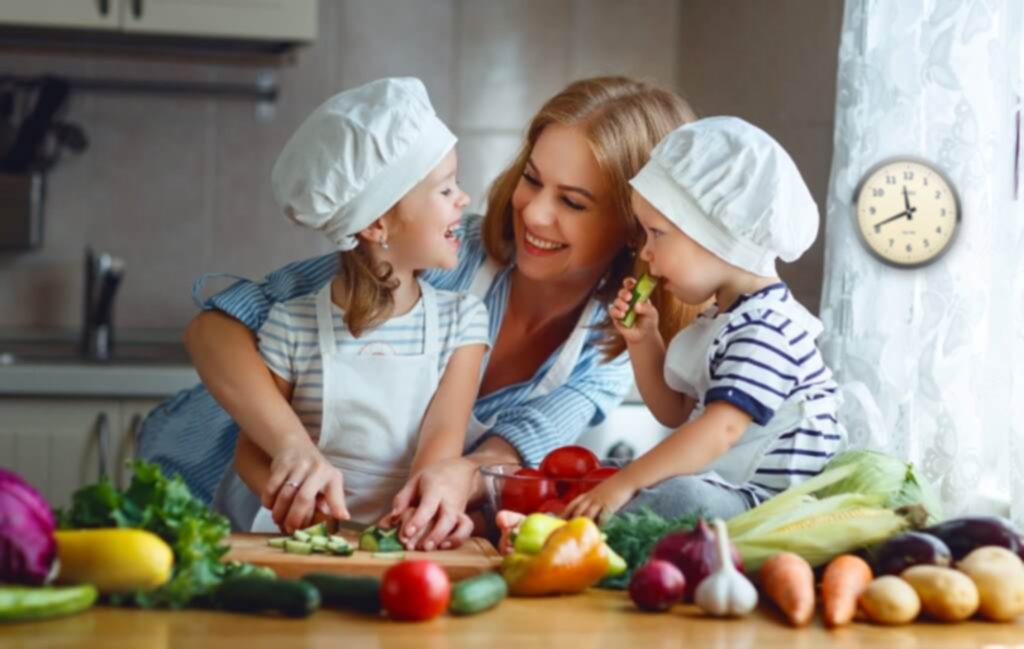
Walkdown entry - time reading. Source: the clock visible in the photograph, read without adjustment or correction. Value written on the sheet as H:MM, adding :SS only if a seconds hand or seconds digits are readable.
11:41
